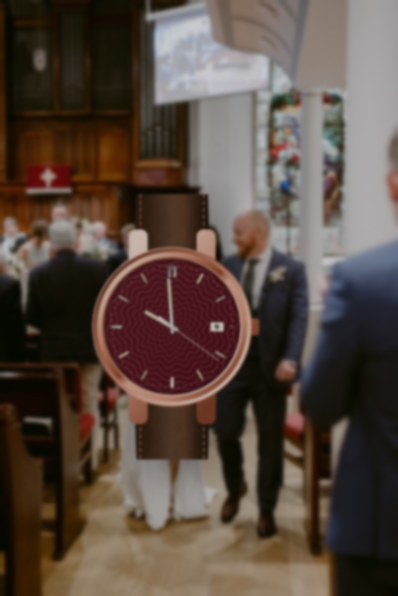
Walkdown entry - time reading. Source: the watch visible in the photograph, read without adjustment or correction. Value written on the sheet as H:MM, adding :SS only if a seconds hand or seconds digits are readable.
9:59:21
